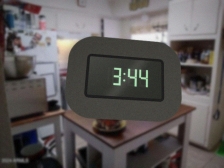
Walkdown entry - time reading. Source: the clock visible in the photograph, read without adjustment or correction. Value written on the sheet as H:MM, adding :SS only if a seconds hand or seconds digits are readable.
3:44
